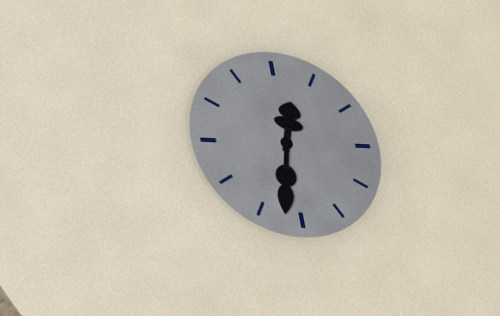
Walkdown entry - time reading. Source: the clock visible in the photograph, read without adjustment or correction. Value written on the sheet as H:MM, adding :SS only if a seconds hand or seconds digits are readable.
12:32
